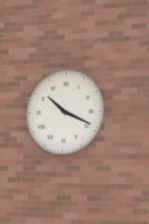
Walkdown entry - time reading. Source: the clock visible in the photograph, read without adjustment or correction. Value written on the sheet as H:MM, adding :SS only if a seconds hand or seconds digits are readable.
10:19
